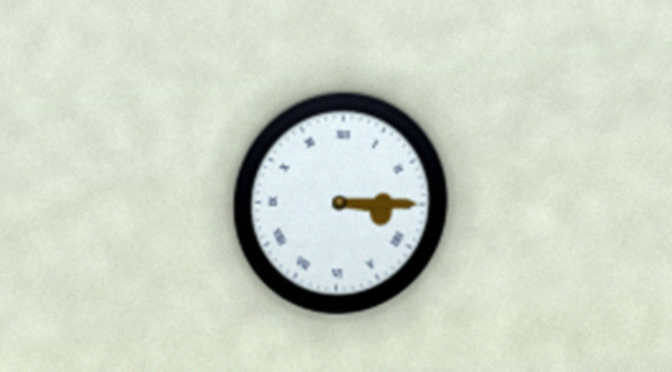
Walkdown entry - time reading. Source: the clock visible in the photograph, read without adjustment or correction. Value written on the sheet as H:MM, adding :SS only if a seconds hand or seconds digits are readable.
3:15
